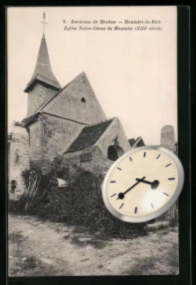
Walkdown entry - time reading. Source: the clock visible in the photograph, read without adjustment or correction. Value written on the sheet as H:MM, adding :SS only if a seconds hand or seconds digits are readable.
3:38
